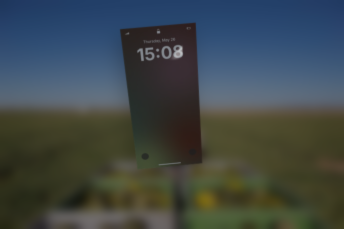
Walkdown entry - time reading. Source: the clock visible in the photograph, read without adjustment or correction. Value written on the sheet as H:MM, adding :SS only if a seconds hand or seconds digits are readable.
15:08
